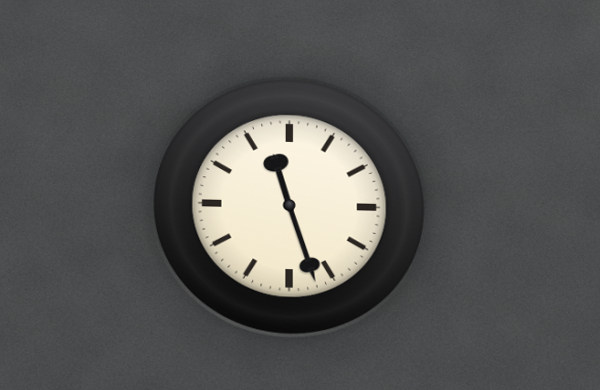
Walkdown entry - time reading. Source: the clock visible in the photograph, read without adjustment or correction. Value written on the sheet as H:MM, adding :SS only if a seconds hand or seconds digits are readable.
11:27
